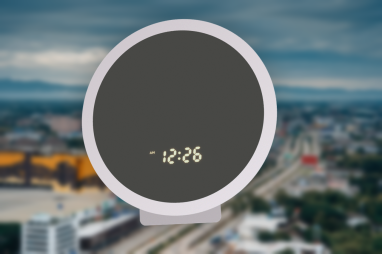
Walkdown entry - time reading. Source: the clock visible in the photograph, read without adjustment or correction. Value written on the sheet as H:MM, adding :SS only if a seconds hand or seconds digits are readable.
12:26
